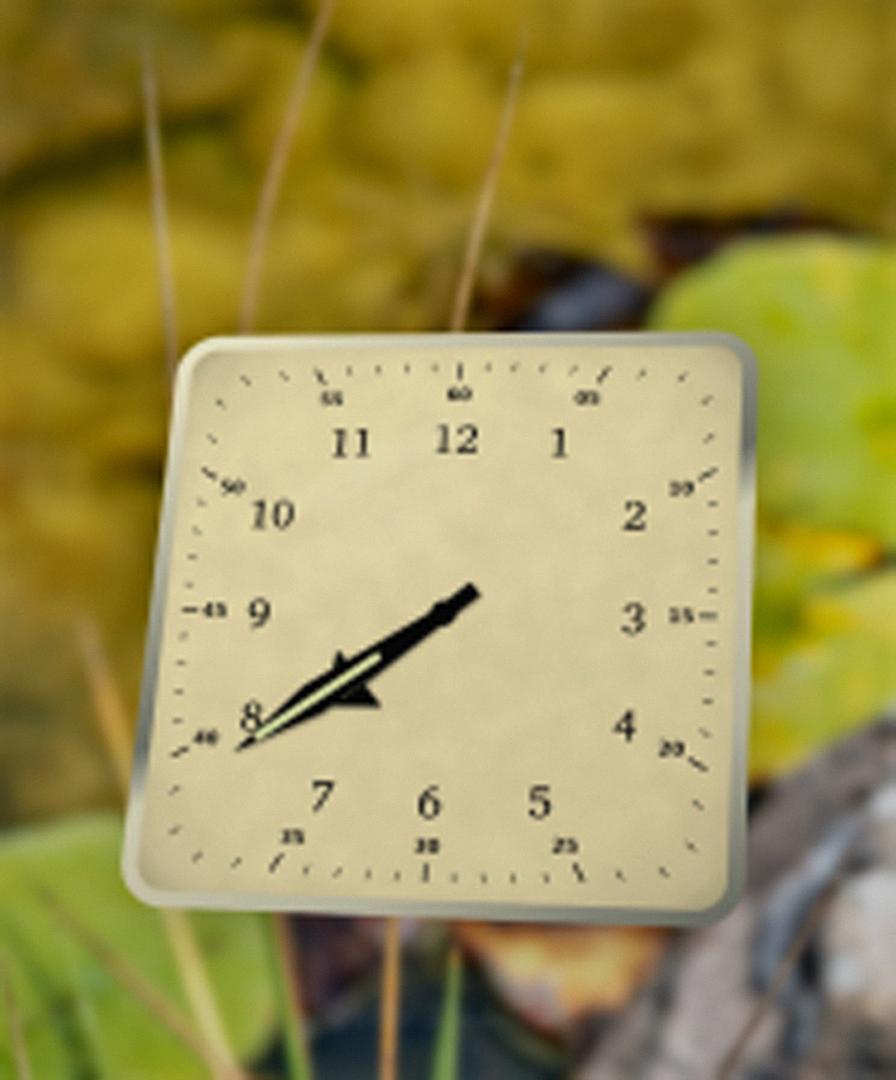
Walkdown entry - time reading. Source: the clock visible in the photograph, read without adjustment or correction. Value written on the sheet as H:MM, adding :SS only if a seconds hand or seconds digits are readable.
7:39
